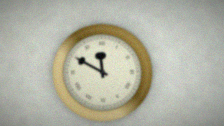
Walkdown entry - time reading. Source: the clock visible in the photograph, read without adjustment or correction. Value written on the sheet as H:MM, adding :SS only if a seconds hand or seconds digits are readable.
11:50
